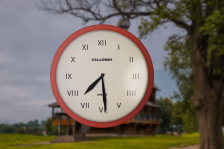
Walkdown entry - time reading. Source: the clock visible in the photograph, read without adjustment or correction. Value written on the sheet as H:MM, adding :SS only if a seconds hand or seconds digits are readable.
7:29
